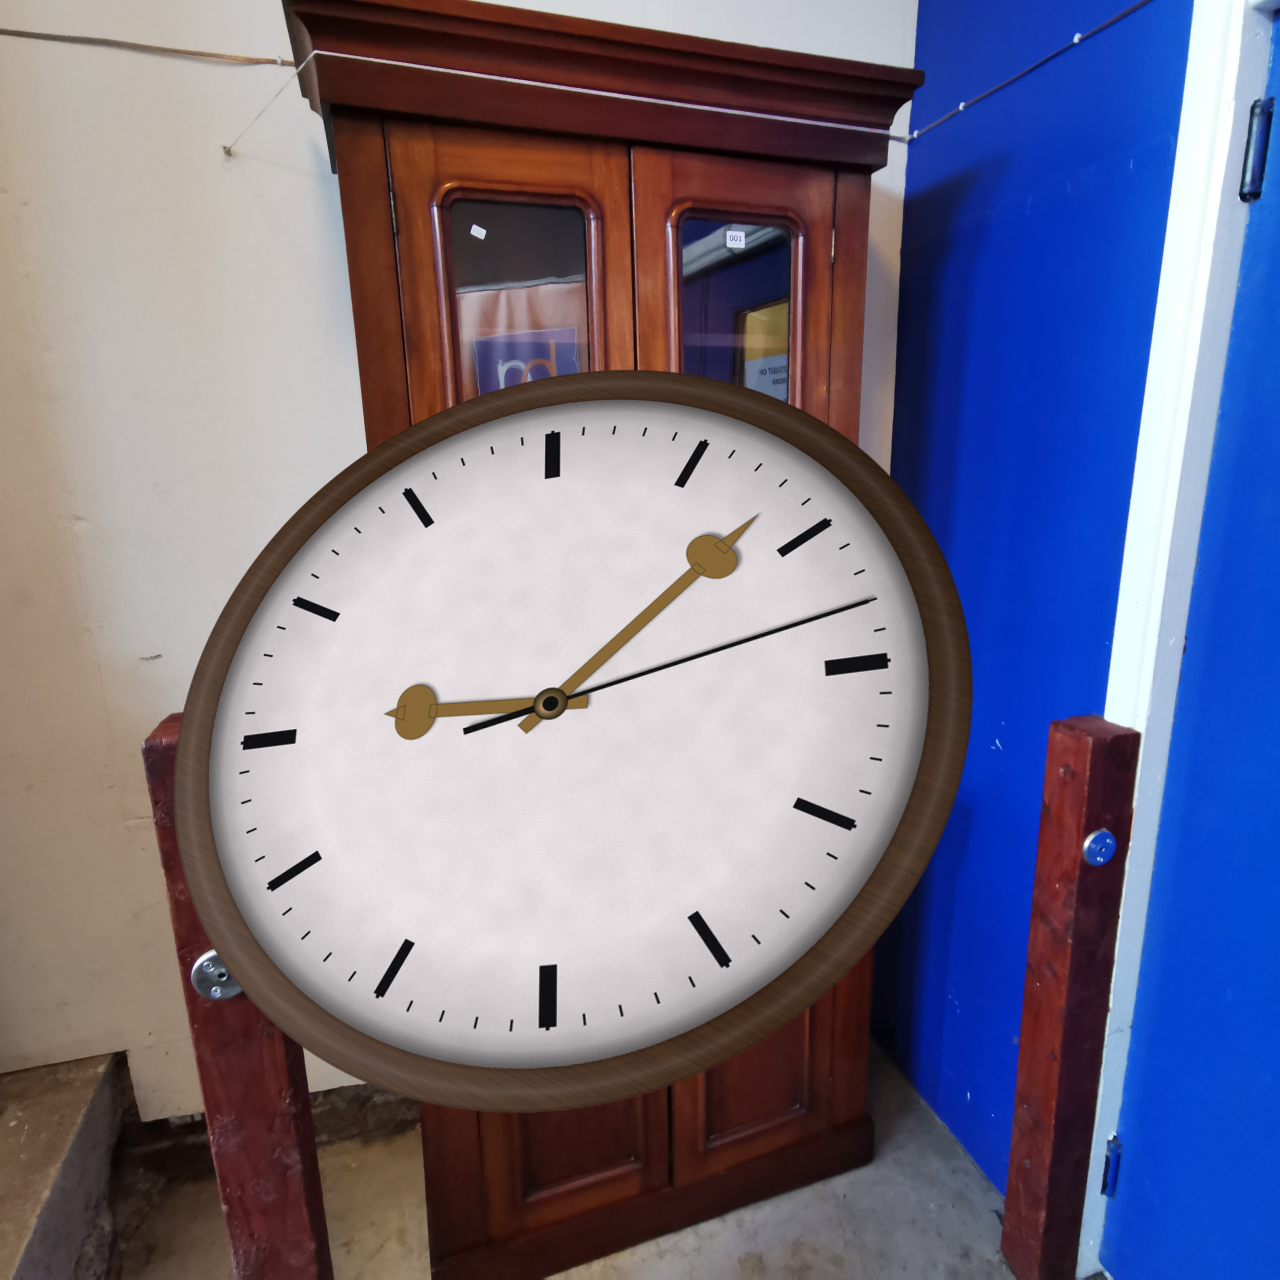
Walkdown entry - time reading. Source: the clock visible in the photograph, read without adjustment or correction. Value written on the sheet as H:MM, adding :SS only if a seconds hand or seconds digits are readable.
9:08:13
